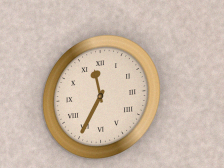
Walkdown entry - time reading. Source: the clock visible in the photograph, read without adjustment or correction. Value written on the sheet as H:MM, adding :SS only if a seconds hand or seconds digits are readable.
11:35
